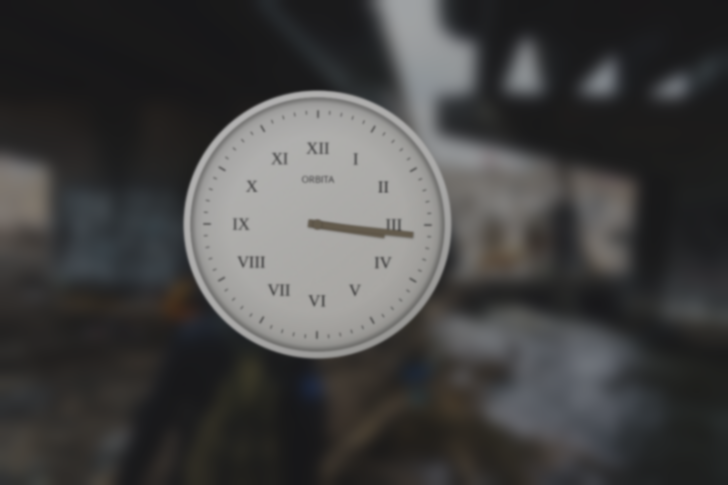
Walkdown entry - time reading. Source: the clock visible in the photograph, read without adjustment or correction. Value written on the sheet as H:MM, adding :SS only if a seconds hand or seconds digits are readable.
3:16
